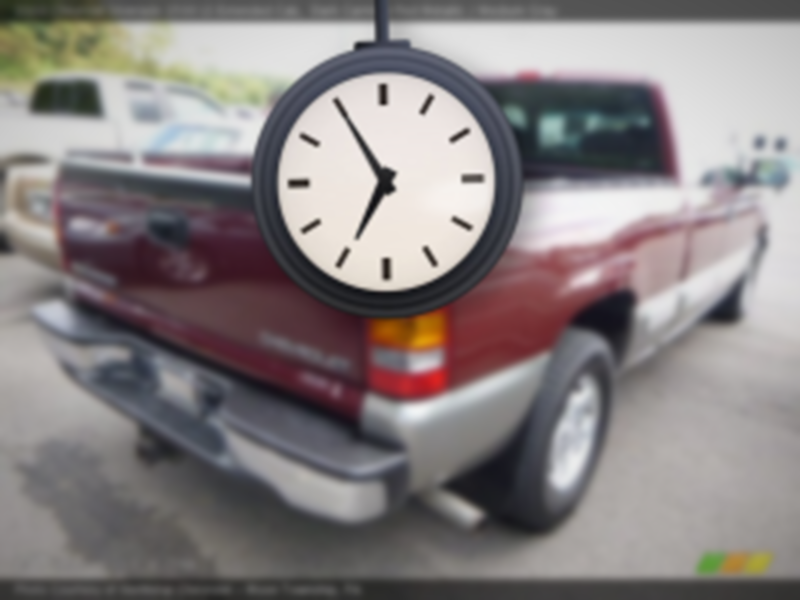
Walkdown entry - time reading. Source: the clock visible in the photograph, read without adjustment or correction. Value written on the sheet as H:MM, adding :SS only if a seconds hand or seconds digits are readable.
6:55
